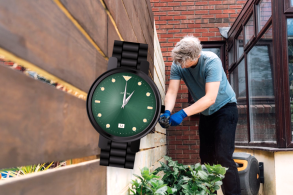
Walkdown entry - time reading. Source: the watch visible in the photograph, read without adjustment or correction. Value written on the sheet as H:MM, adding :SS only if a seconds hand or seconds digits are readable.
1:00
